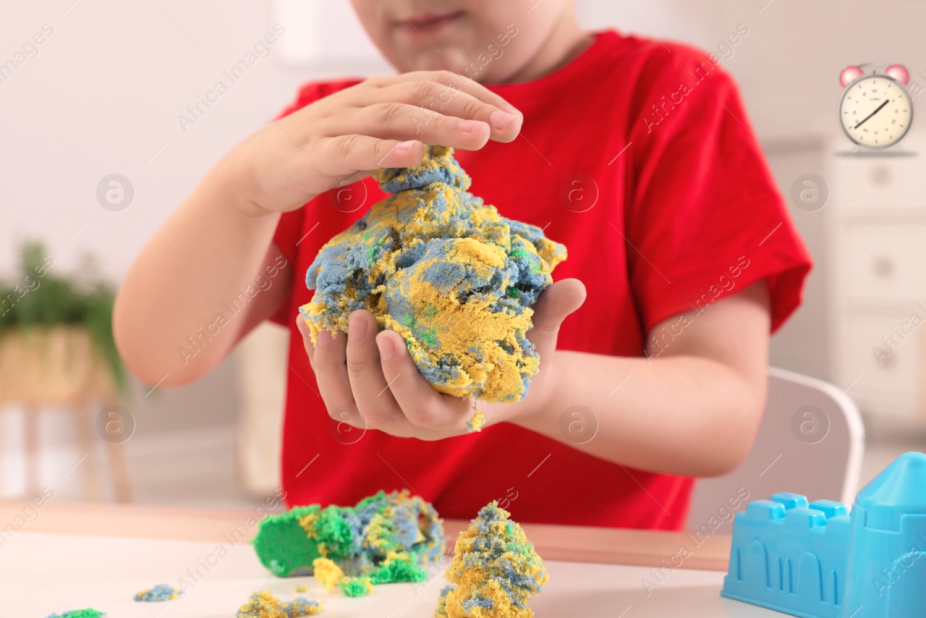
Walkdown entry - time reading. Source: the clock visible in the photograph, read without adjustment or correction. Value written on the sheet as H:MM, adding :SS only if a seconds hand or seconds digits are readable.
1:39
